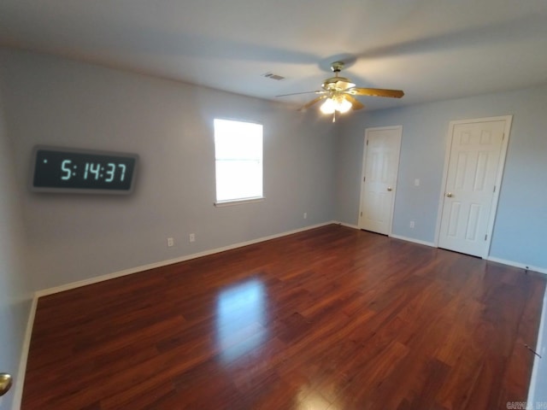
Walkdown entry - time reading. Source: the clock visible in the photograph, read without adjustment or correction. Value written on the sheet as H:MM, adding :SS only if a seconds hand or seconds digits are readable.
5:14:37
